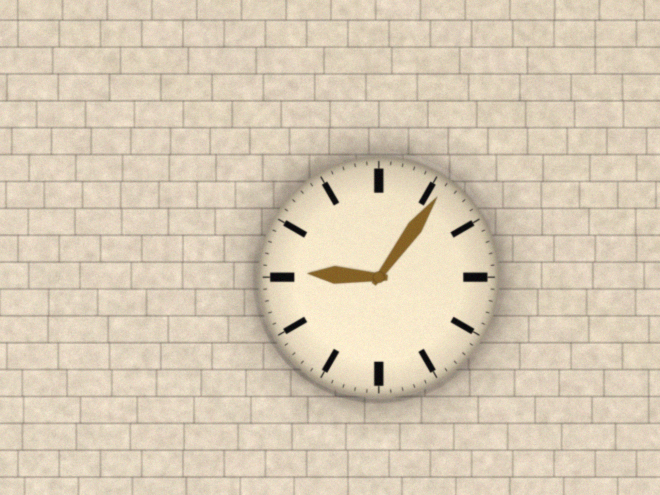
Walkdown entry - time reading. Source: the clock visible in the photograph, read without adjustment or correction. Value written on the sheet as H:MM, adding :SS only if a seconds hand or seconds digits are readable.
9:06
